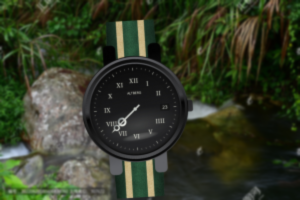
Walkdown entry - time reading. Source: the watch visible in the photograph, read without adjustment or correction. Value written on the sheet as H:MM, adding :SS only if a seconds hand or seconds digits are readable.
7:38
